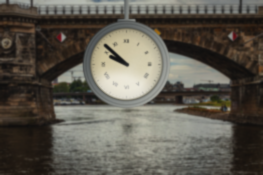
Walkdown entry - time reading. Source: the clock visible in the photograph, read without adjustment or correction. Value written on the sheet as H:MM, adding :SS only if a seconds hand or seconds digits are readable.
9:52
